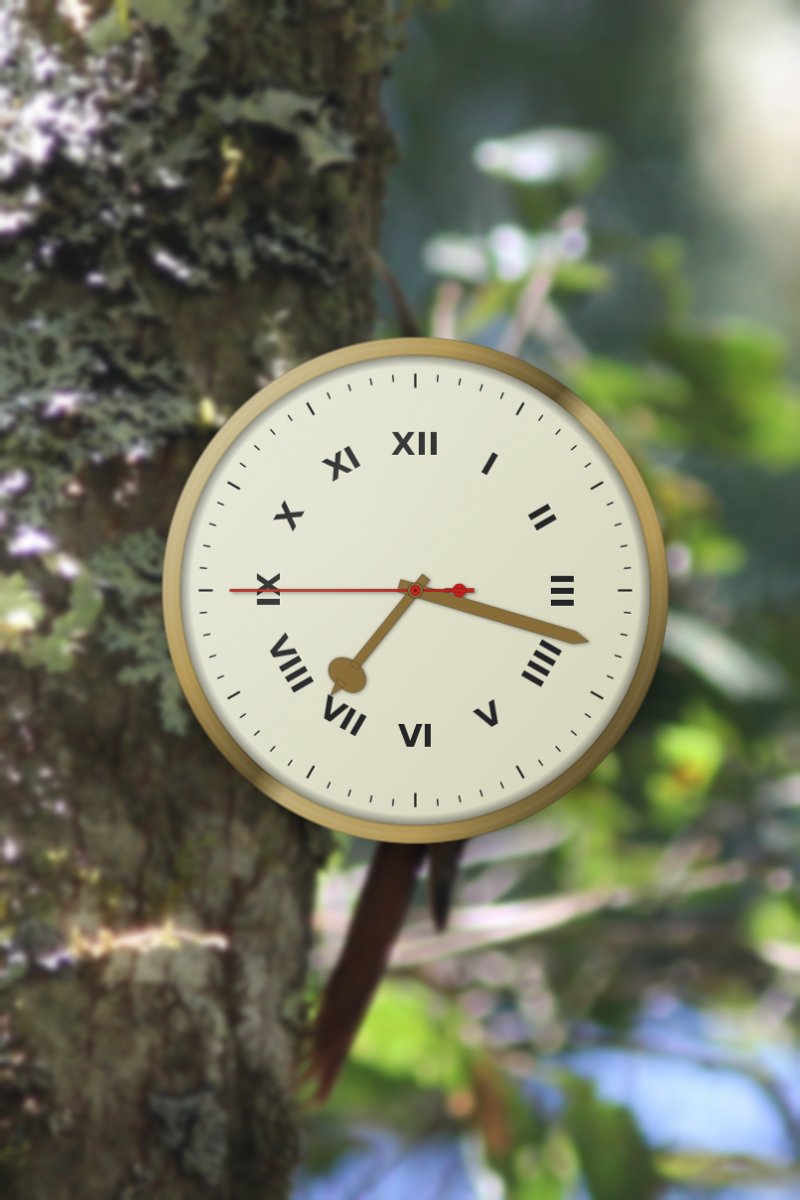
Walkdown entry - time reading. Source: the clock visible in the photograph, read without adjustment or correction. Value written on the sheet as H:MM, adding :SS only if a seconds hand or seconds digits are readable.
7:17:45
